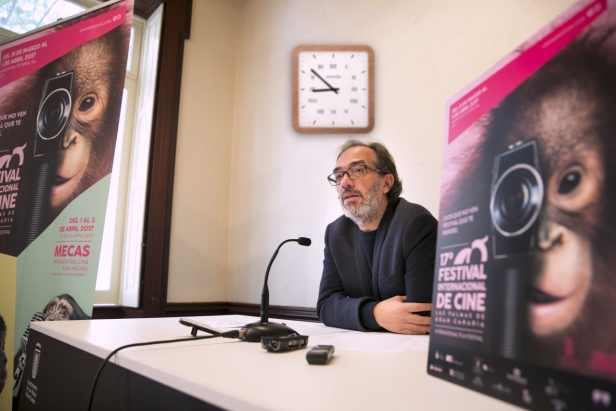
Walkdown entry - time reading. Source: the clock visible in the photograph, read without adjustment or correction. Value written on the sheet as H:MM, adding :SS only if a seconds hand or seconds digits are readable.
8:52
